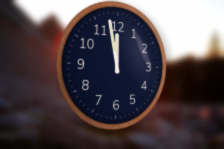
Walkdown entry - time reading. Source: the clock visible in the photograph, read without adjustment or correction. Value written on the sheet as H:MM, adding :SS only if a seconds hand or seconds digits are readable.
11:58
